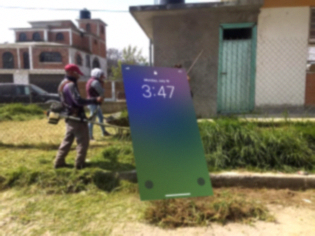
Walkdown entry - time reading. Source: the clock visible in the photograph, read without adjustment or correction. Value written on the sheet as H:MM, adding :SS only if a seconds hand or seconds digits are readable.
3:47
